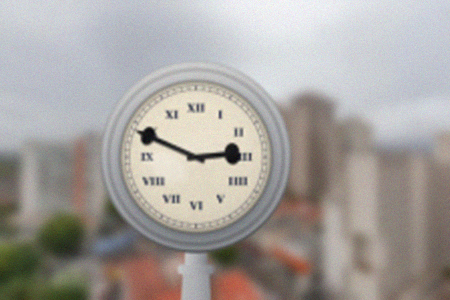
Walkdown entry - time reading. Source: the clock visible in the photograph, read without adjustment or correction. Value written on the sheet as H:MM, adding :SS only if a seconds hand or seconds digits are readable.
2:49
